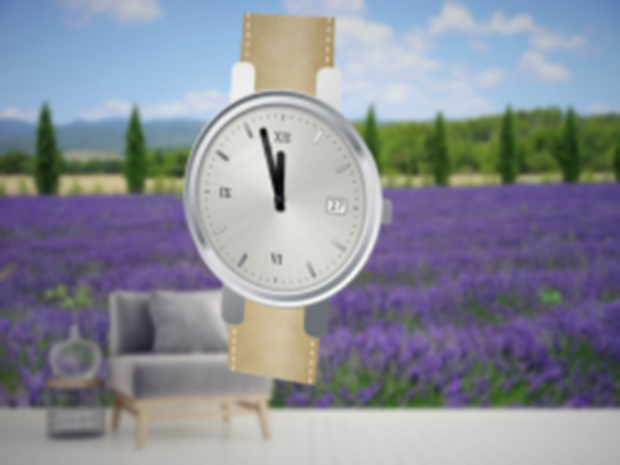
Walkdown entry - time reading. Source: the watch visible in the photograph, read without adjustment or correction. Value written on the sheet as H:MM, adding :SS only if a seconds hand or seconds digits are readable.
11:57
